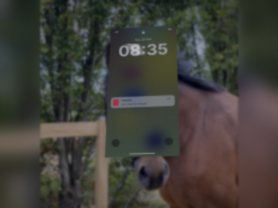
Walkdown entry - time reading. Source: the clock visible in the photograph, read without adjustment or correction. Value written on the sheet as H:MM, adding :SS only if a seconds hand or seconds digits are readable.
8:35
